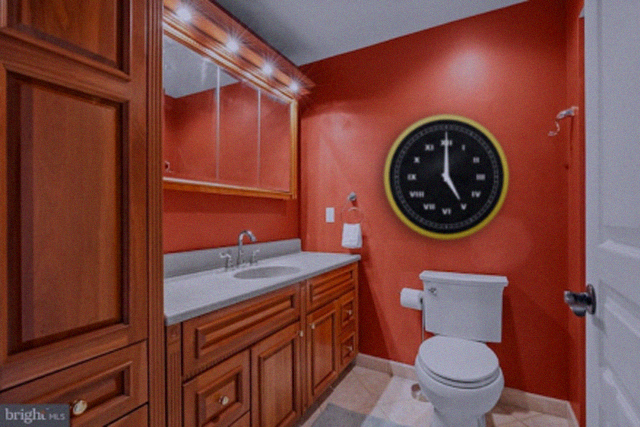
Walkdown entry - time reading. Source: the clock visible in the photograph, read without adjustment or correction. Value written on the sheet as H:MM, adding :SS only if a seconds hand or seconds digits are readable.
5:00
